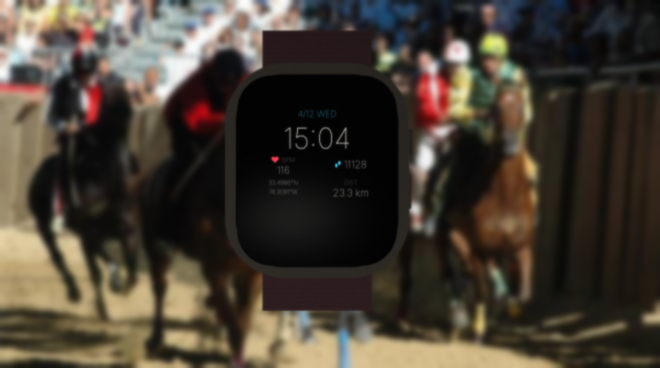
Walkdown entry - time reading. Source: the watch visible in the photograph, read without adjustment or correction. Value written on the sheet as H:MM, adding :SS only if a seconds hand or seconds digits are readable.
15:04
